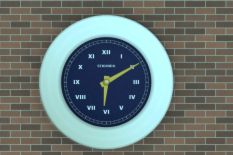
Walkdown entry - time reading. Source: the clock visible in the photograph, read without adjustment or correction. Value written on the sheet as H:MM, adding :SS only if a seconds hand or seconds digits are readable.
6:10
